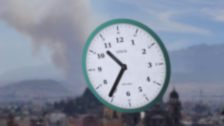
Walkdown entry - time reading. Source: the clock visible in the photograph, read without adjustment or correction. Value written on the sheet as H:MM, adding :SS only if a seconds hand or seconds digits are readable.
10:36
